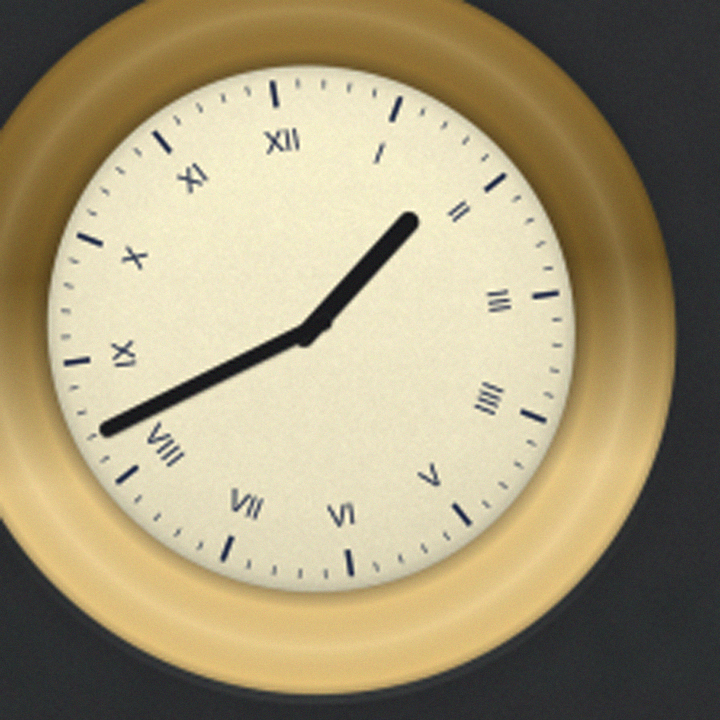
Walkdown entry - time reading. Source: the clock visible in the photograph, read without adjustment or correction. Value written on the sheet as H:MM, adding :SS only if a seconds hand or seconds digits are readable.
1:42
